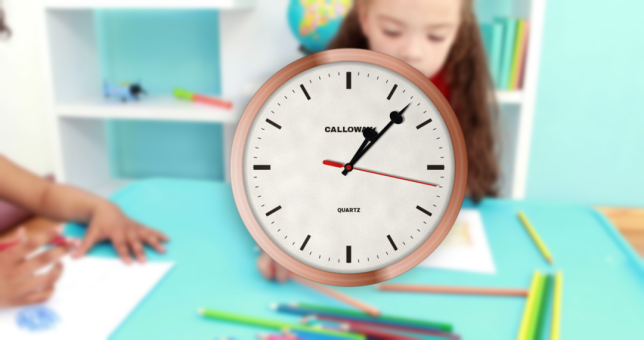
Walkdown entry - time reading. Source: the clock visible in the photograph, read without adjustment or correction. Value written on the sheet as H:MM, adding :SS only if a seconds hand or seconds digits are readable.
1:07:17
